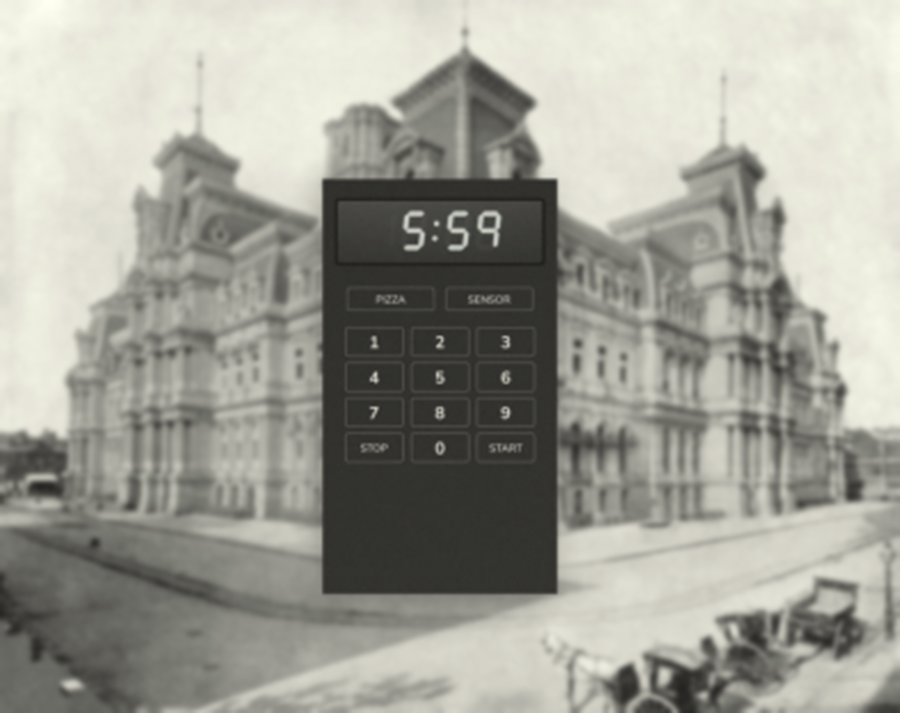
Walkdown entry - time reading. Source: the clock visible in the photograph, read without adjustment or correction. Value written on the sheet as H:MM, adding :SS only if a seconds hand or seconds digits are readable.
5:59
